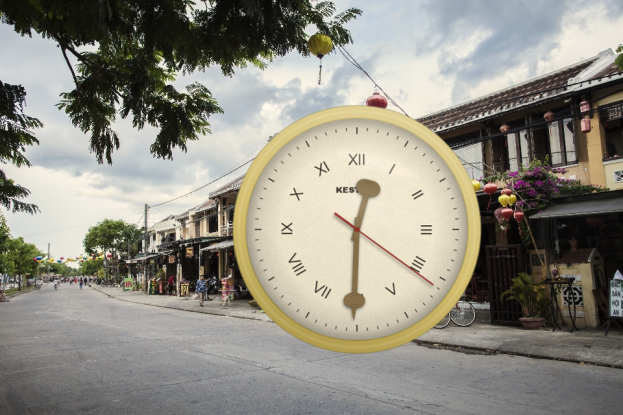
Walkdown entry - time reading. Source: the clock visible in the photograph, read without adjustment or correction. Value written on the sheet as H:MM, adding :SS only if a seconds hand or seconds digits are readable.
12:30:21
